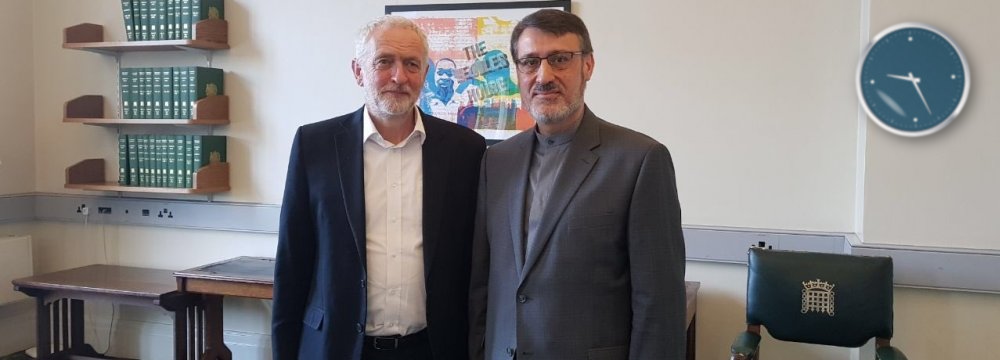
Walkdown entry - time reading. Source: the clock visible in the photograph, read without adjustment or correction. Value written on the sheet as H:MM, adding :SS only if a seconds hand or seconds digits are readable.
9:26
